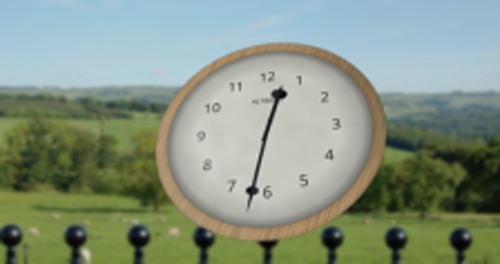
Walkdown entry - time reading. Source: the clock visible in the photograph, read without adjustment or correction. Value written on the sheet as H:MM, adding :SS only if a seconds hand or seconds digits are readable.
12:32
